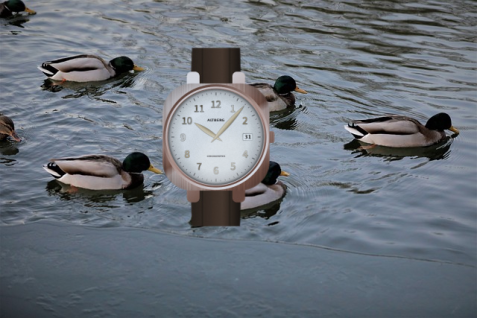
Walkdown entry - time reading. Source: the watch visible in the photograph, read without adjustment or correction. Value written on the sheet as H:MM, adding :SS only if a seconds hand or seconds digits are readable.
10:07
